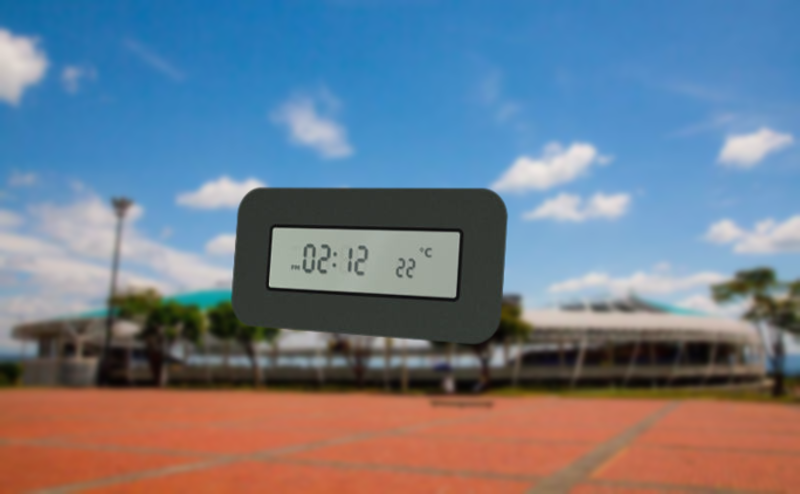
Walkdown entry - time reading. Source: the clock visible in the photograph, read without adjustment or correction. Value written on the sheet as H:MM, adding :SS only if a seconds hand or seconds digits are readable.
2:12
